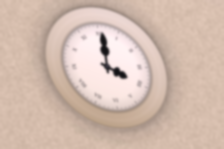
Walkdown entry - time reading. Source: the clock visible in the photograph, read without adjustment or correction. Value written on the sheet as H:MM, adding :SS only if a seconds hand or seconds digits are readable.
4:01
